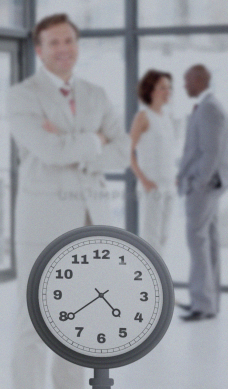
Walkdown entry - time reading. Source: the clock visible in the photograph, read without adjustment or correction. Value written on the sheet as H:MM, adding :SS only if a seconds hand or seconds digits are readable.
4:39
